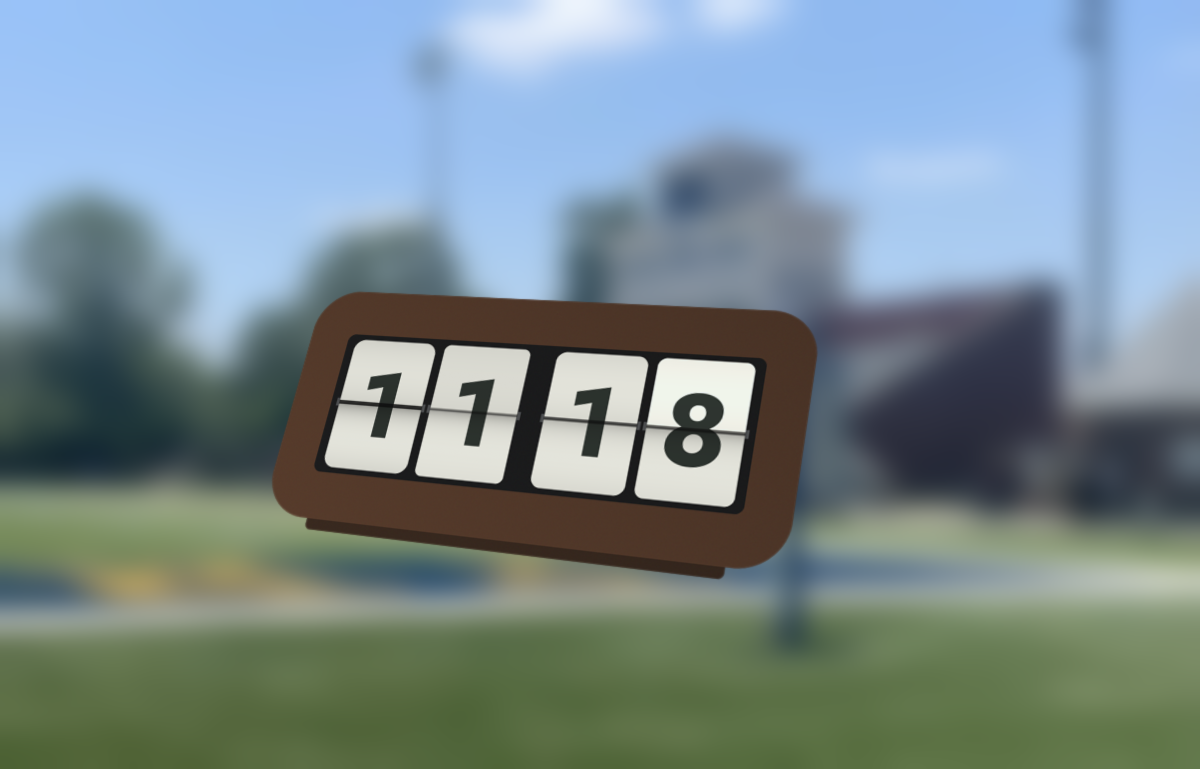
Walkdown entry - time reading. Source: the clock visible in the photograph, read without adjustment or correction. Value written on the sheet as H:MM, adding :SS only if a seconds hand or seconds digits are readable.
11:18
